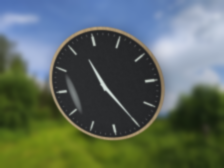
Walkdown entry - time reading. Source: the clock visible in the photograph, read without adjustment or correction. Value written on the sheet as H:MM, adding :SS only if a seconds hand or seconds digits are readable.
11:25
